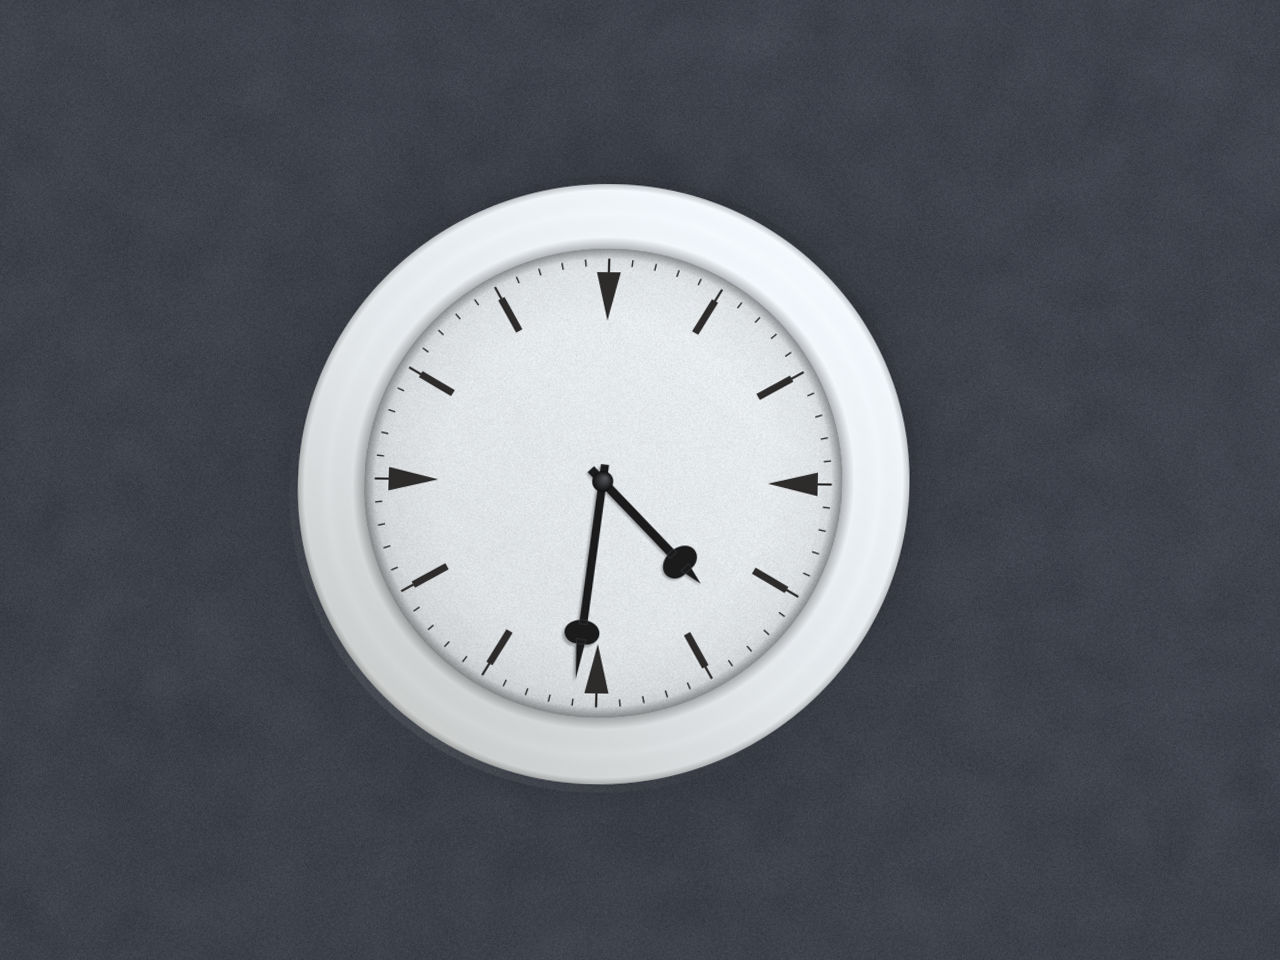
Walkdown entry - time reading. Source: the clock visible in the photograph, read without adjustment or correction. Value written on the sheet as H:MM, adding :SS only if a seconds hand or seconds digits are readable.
4:31
